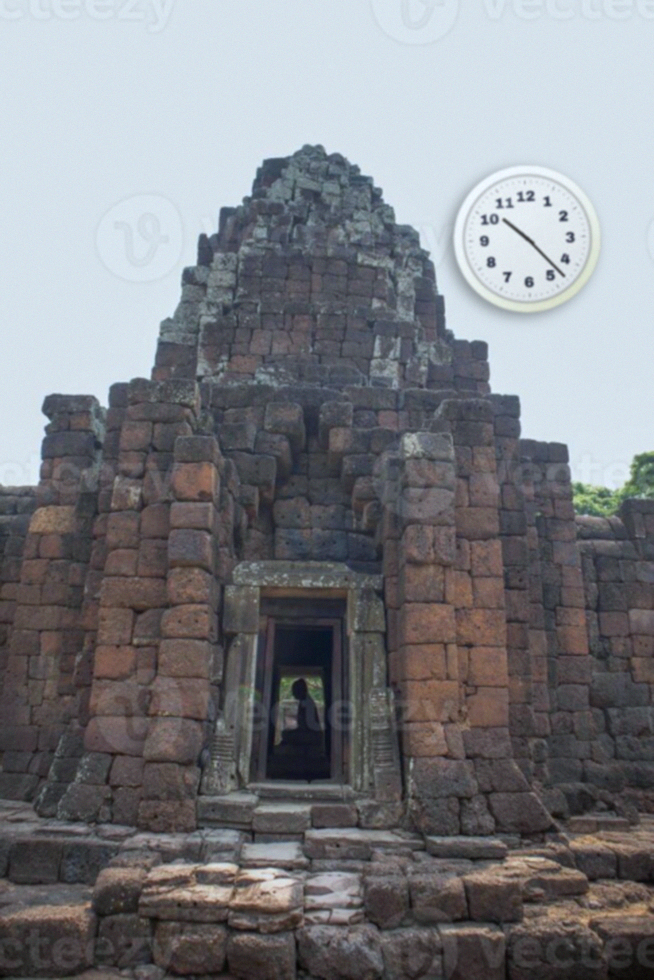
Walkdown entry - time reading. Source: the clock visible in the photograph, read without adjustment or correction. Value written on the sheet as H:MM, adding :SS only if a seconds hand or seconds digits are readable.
10:23
